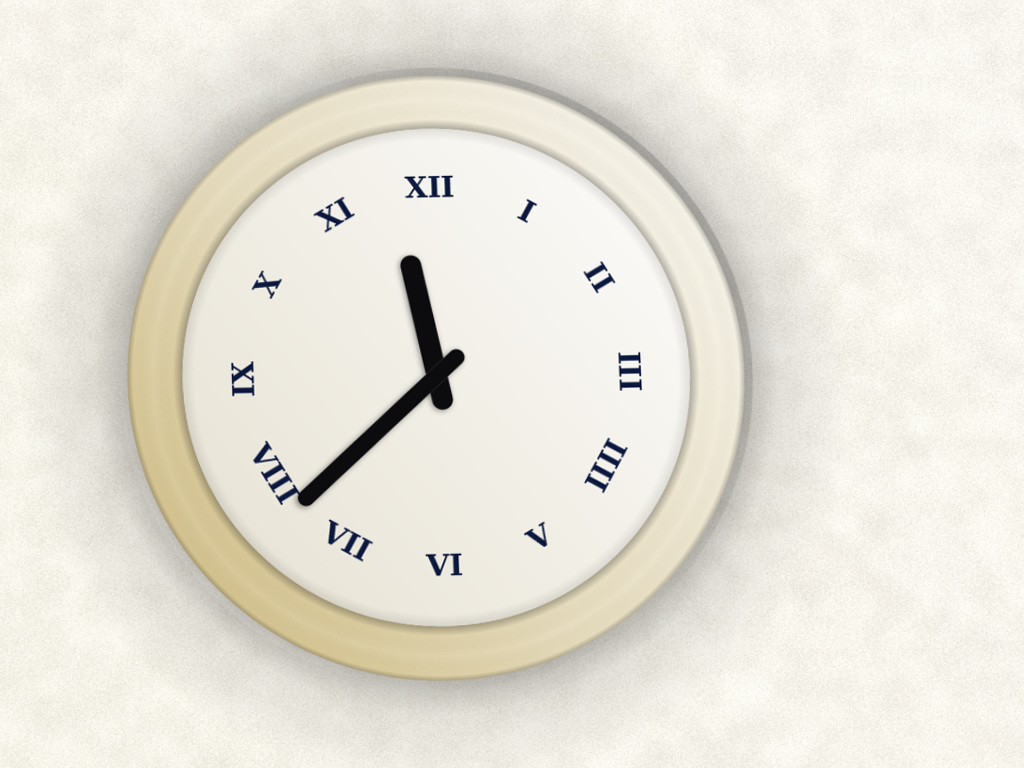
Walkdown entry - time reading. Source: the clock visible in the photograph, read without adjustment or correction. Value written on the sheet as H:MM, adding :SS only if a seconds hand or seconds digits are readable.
11:38
